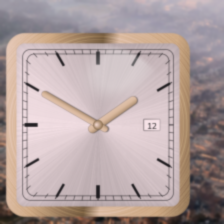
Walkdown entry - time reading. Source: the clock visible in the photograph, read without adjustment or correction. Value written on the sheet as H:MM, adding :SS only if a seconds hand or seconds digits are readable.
1:50
